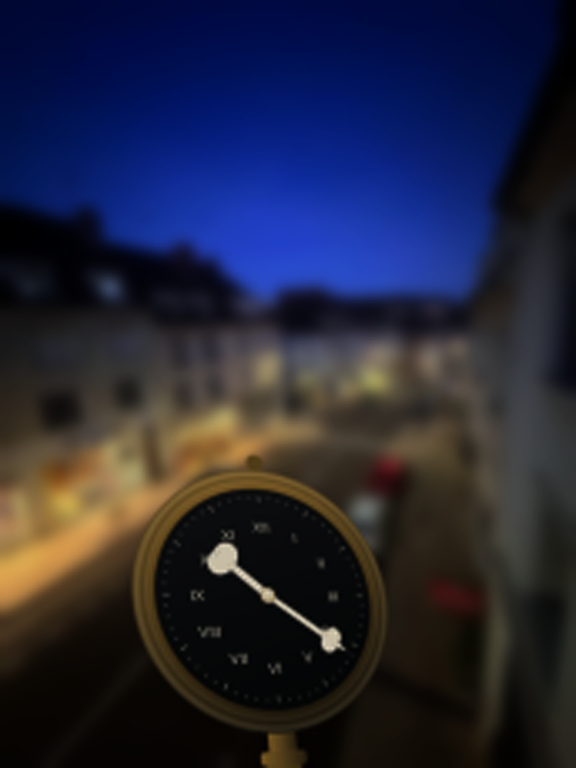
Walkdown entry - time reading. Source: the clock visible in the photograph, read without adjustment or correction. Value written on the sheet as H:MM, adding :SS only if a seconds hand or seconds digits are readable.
10:21
